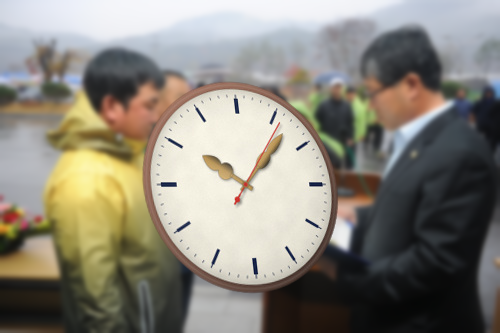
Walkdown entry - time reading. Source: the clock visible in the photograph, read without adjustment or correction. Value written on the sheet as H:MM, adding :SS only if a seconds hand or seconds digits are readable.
10:07:06
